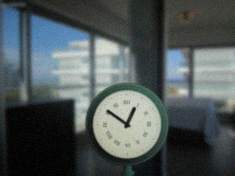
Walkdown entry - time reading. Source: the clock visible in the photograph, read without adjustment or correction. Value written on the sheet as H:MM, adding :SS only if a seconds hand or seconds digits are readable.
12:51
